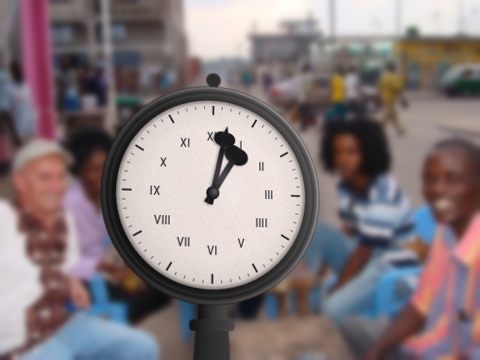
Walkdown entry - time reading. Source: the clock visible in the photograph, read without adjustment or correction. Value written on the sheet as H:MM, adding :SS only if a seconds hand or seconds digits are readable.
1:02
